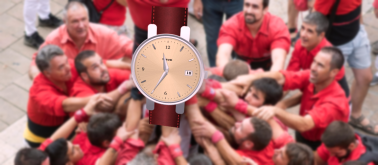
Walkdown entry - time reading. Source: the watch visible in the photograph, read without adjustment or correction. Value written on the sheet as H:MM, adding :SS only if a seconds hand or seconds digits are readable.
11:35
